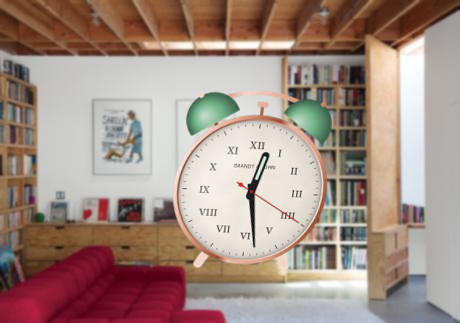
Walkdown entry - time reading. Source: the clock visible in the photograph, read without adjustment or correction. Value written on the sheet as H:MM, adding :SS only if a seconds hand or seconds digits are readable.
12:28:20
